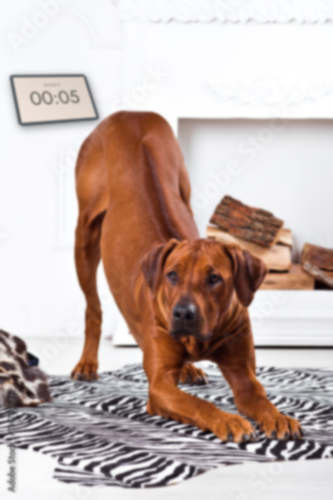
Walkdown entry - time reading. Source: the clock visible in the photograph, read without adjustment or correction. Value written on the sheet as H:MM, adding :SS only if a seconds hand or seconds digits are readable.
0:05
